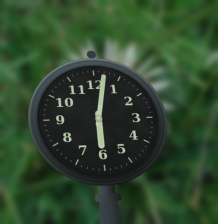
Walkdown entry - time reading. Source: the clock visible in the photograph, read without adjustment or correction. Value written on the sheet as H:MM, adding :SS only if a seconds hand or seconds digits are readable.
6:02
